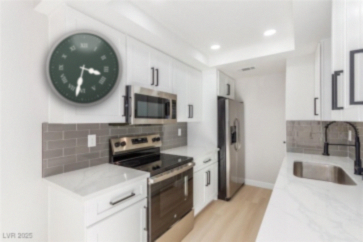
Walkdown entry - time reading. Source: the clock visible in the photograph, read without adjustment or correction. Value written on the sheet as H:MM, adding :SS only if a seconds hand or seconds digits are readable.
3:32
